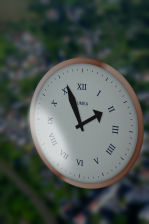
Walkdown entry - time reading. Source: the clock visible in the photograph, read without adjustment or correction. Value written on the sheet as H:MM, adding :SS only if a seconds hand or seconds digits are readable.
1:56
